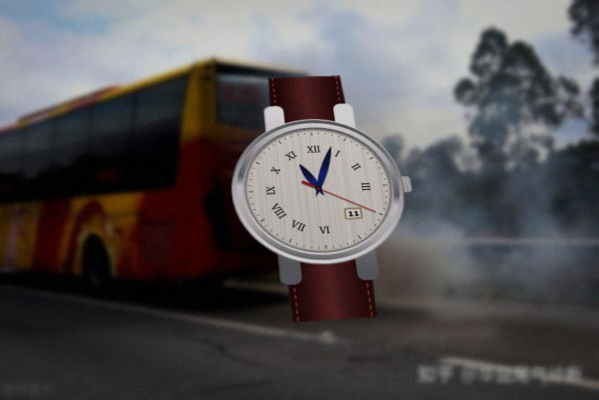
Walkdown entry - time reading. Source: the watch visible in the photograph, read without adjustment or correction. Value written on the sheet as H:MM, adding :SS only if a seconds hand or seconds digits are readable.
11:03:20
